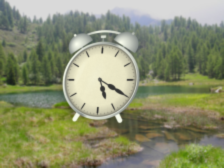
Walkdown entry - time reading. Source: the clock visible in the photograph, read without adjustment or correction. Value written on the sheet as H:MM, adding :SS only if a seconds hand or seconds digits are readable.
5:20
